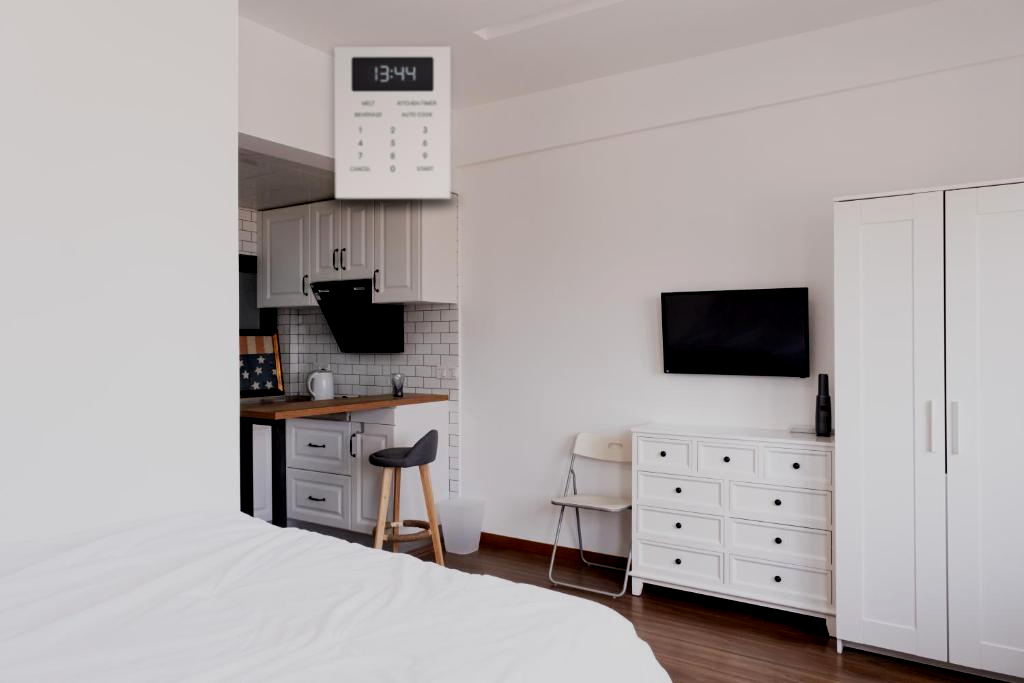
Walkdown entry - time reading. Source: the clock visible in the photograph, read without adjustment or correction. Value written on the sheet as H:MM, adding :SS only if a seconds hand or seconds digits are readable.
13:44
